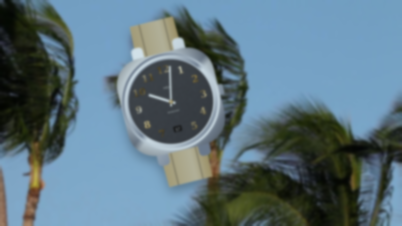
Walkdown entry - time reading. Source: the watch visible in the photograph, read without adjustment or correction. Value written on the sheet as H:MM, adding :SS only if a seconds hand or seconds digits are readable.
10:02
